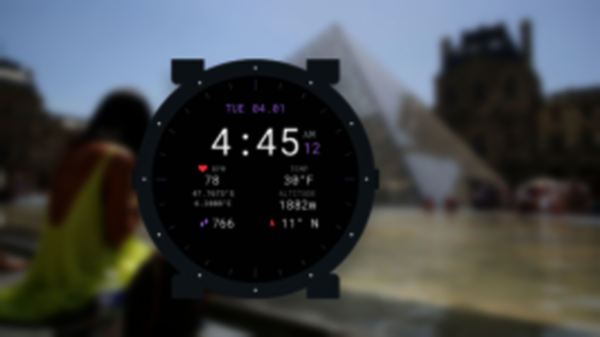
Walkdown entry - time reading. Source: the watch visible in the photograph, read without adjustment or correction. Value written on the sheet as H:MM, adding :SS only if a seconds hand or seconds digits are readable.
4:45
